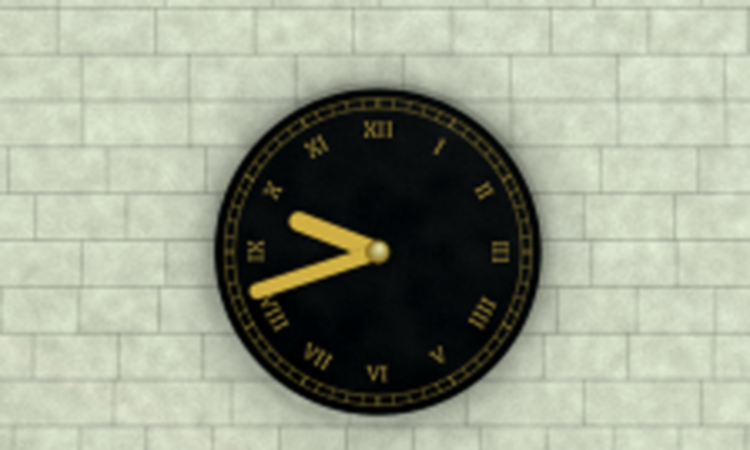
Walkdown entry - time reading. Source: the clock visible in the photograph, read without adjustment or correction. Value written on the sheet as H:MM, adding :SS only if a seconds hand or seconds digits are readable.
9:42
